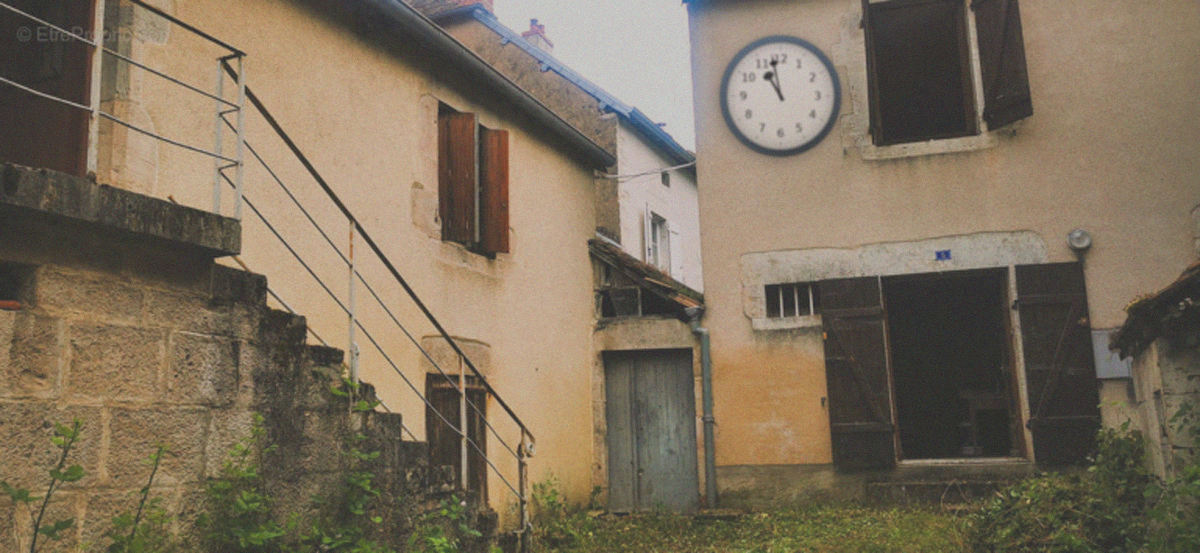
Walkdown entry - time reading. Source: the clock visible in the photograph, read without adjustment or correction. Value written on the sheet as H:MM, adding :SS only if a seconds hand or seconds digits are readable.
10:58
